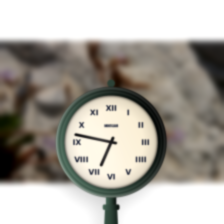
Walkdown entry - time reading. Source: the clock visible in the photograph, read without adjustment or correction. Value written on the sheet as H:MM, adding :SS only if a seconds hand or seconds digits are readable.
6:47
